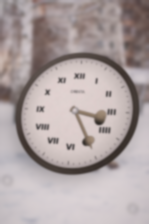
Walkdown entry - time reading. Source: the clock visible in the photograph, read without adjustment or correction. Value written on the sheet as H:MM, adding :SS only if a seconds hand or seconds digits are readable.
3:25
